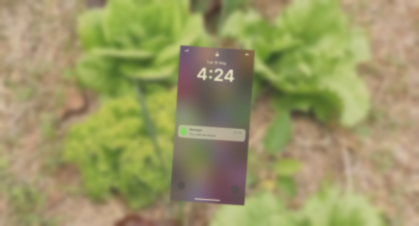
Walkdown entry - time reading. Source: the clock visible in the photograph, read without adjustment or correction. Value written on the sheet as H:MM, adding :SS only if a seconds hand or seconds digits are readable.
4:24
